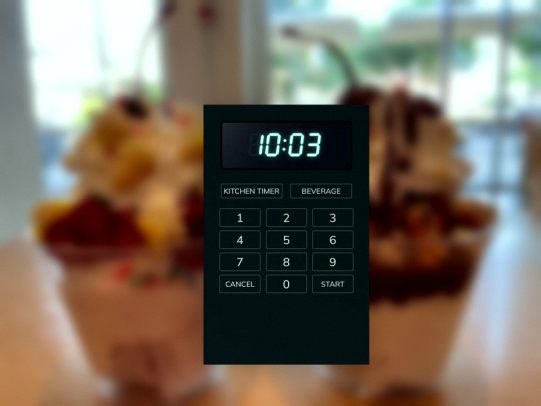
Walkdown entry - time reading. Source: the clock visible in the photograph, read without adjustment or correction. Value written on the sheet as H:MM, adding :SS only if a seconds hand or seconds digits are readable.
10:03
